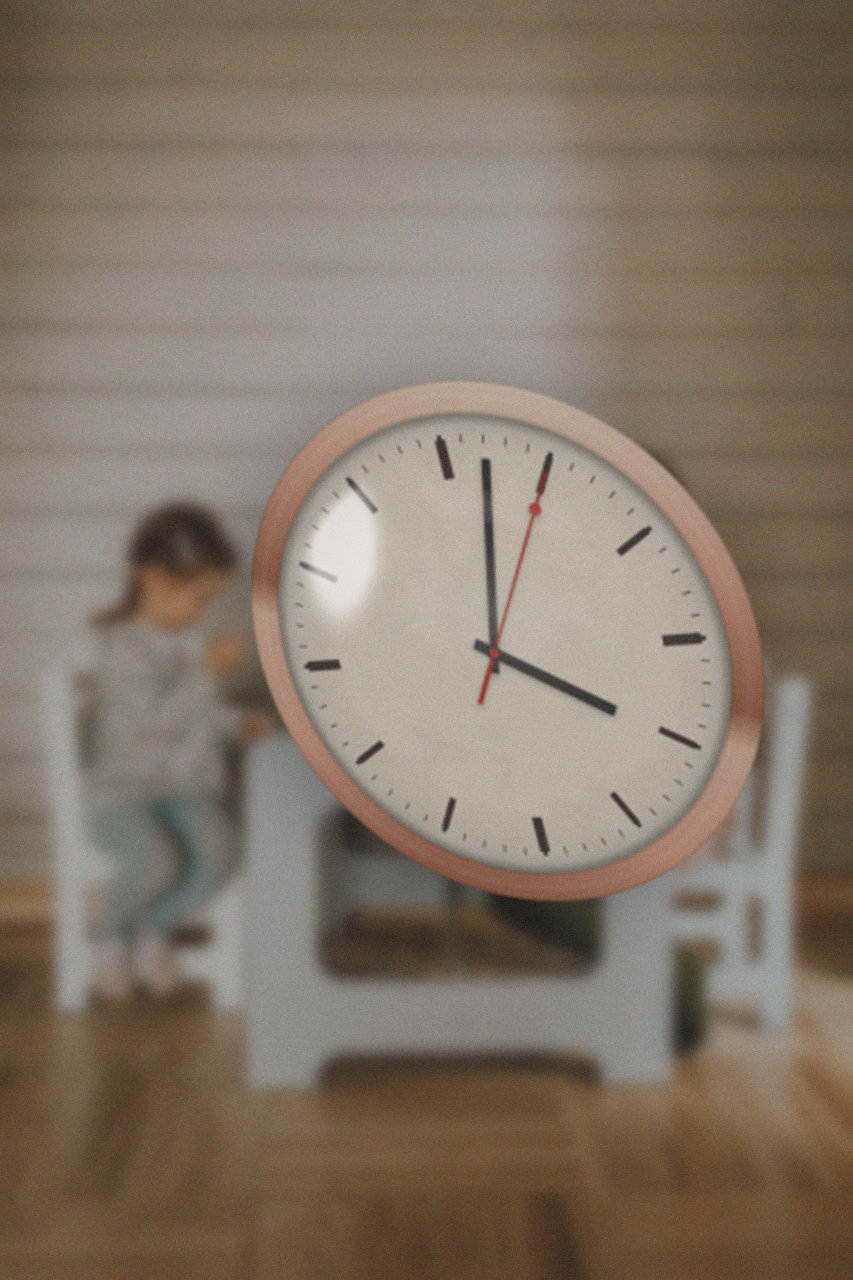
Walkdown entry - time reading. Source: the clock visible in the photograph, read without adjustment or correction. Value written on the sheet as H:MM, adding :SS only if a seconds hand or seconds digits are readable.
4:02:05
